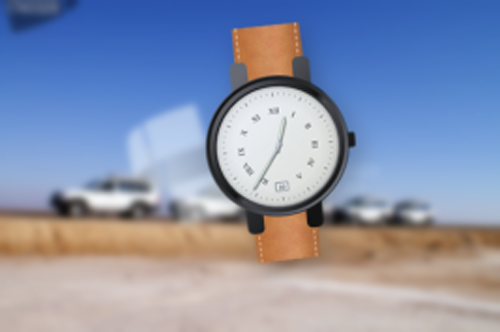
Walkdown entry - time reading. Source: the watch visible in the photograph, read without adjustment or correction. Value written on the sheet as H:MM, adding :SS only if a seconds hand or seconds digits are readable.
12:36
